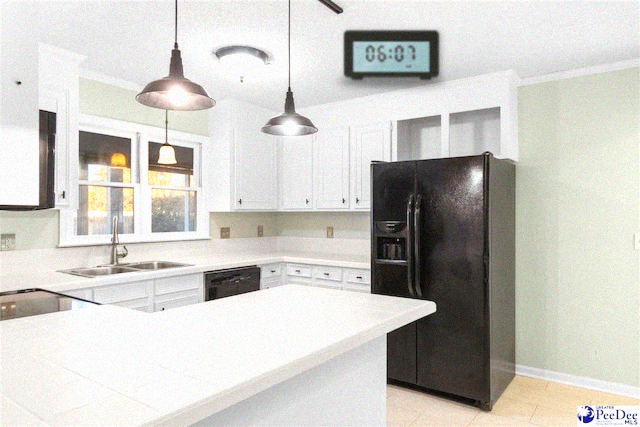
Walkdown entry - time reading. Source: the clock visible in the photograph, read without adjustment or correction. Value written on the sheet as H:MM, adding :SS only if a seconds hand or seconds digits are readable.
6:07
